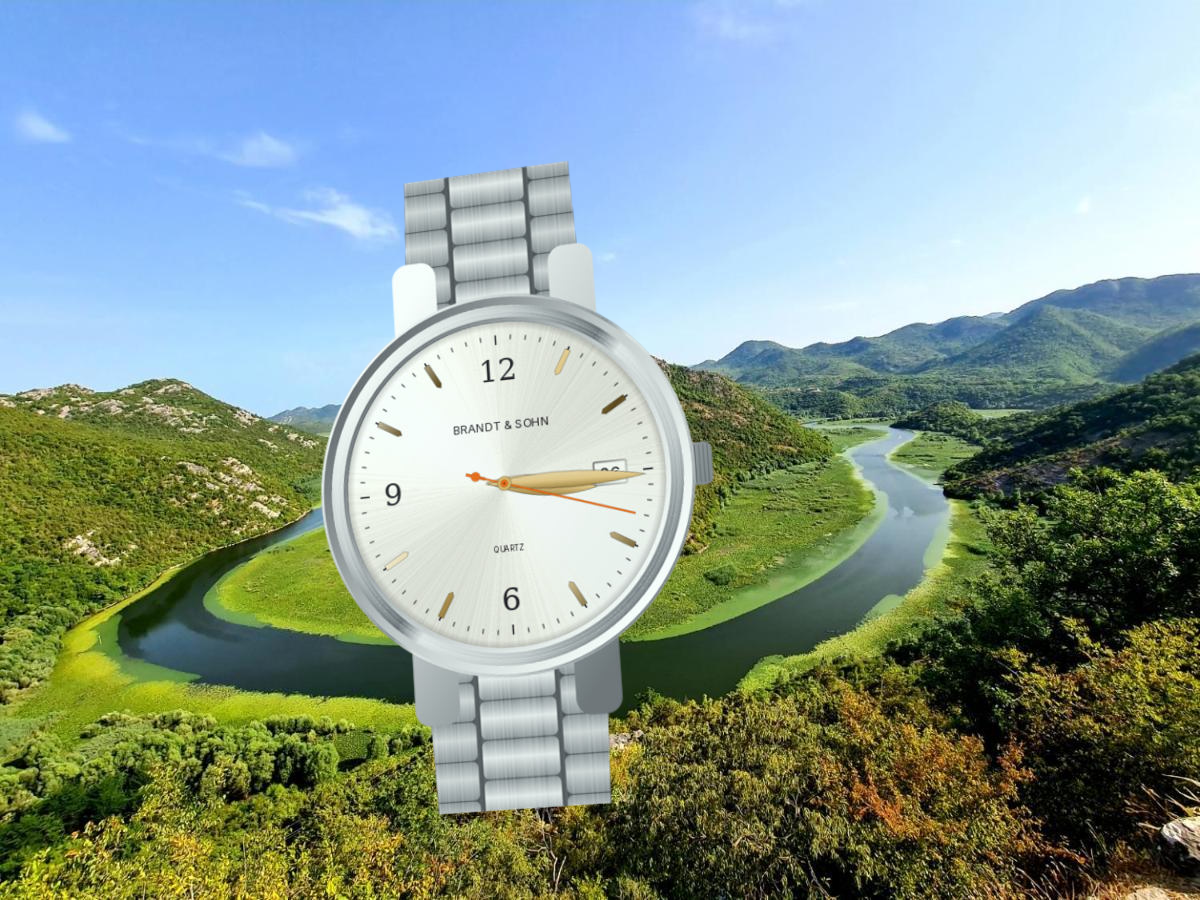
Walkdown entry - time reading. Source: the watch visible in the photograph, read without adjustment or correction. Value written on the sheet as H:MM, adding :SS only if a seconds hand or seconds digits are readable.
3:15:18
